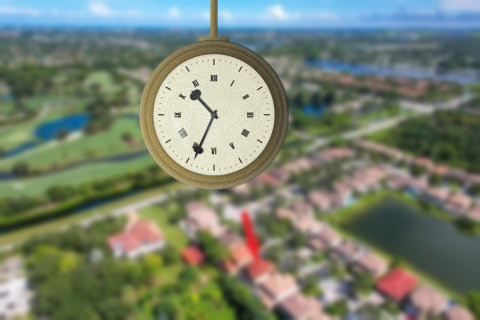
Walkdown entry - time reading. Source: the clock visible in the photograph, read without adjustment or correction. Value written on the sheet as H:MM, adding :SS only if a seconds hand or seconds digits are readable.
10:34
